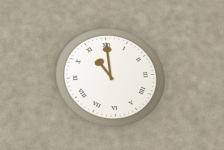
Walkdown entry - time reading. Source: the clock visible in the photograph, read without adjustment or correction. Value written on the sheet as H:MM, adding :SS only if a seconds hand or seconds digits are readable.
11:00
